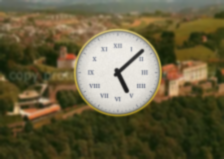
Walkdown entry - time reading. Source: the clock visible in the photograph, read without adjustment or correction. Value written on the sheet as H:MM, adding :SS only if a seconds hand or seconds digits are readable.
5:08
